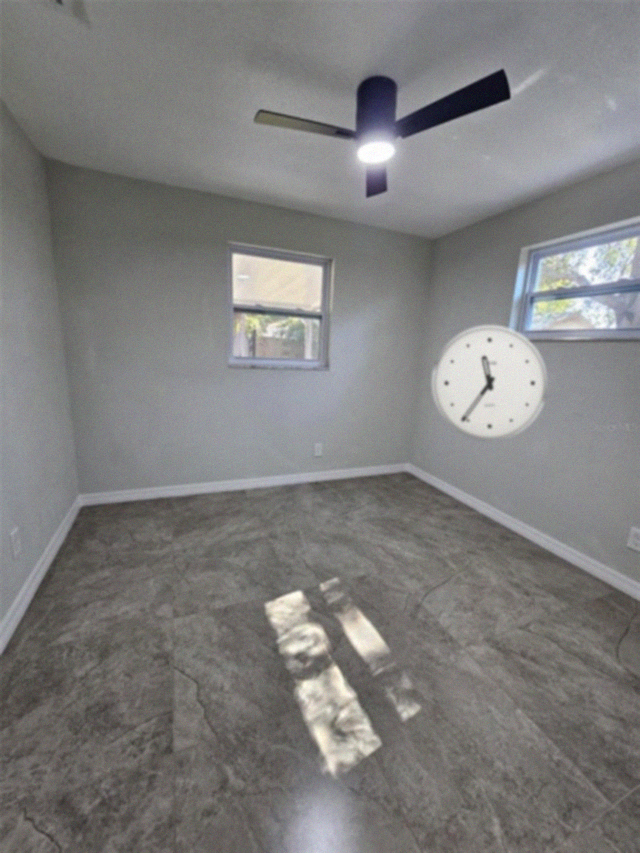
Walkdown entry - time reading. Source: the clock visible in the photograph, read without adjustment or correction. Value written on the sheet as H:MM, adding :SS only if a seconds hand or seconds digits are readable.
11:36
